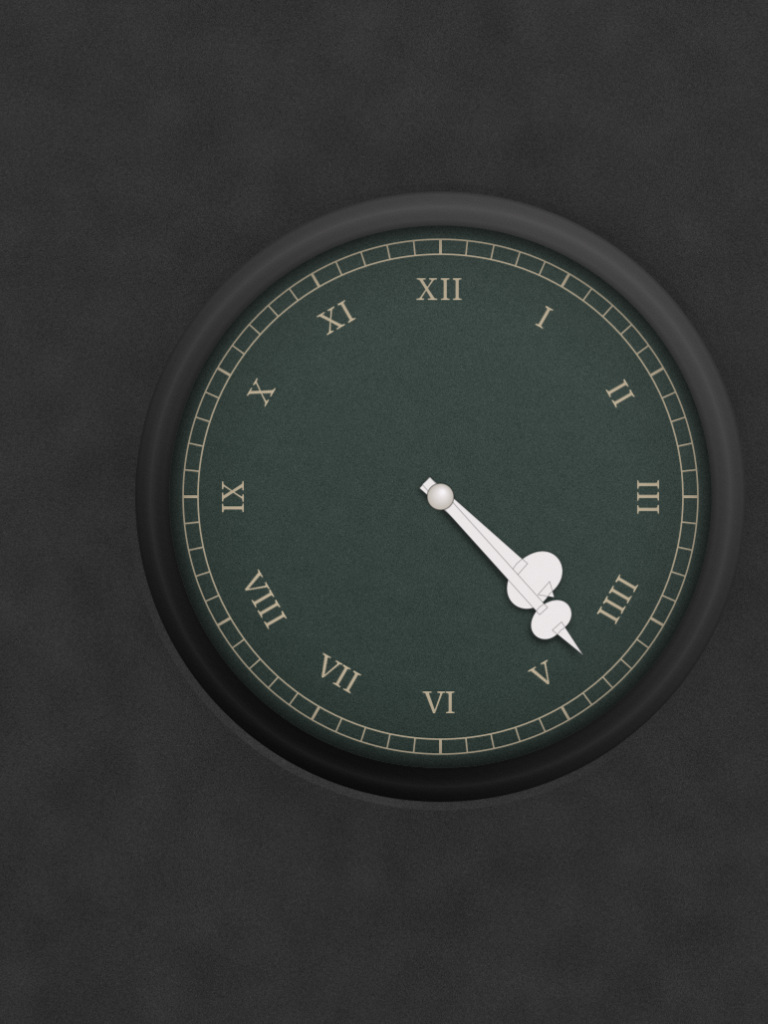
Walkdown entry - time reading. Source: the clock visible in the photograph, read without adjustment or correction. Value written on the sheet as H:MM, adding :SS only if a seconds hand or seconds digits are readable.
4:23
